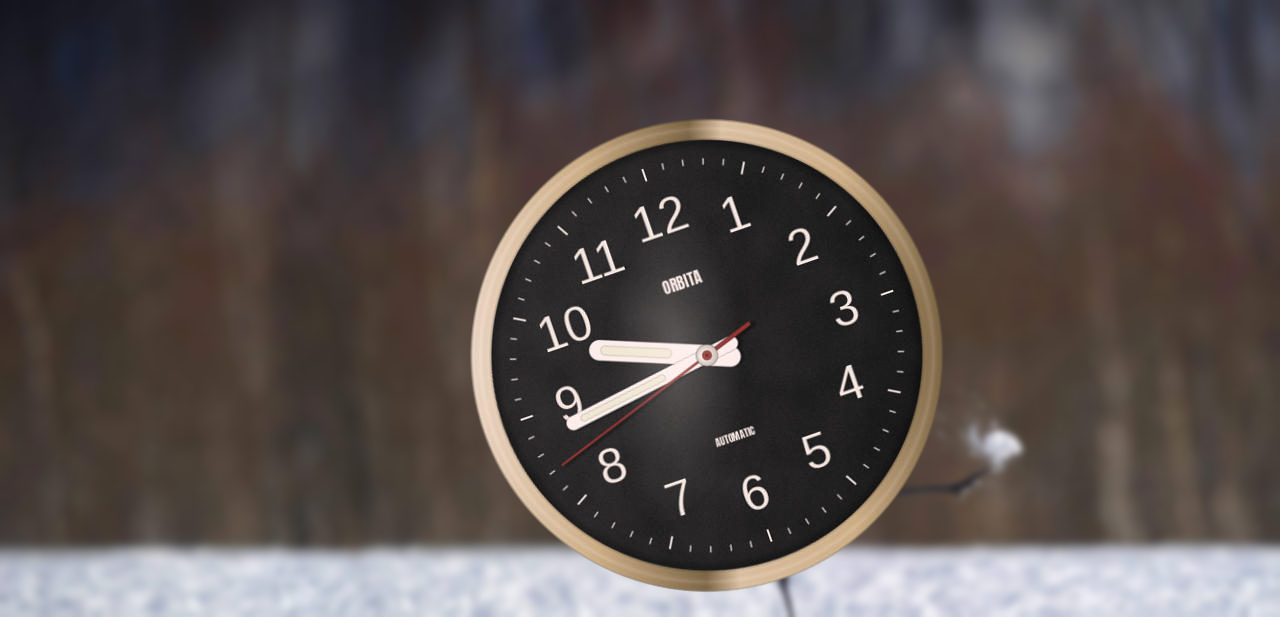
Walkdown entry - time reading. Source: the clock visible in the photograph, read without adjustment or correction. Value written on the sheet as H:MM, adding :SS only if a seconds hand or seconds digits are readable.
9:43:42
